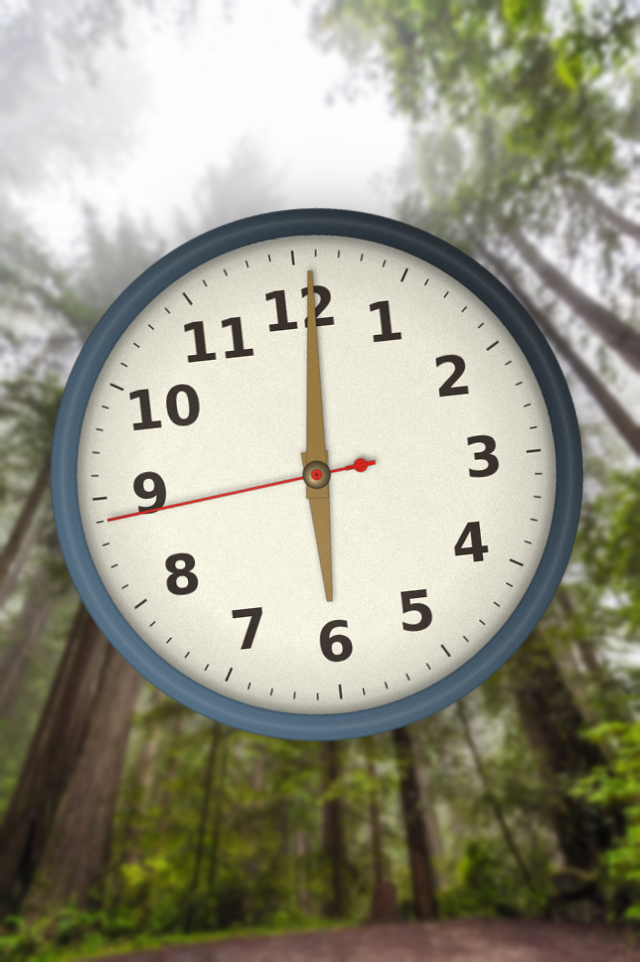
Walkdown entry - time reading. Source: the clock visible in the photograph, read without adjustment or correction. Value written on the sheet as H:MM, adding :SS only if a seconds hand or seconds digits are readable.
6:00:44
